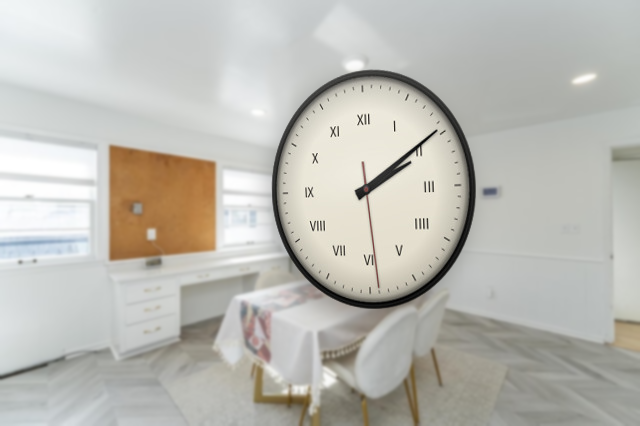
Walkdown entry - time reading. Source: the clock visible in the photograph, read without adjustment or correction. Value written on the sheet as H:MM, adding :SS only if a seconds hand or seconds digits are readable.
2:09:29
